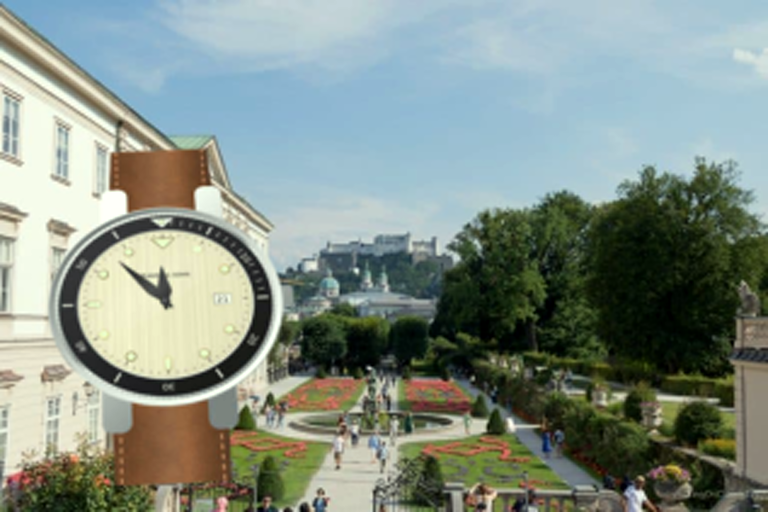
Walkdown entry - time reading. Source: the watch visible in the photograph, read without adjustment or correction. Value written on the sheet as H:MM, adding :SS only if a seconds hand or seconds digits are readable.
11:53
